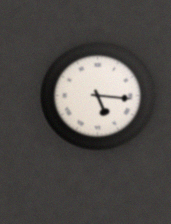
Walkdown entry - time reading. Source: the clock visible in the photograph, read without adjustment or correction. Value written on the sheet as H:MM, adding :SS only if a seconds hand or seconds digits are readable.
5:16
